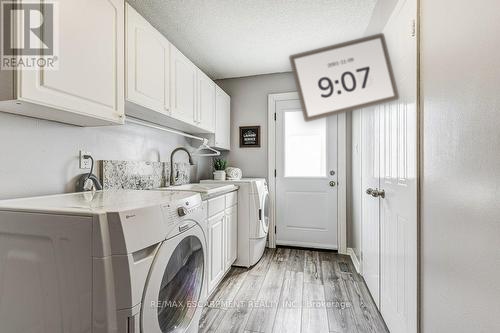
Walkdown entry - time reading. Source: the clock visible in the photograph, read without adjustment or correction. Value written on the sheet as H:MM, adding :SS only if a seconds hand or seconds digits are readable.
9:07
